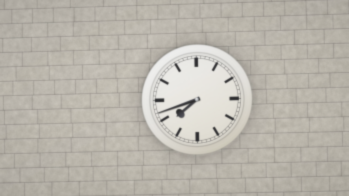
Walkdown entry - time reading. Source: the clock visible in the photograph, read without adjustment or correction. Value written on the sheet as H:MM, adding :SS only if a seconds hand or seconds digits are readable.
7:42
